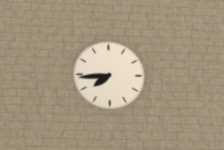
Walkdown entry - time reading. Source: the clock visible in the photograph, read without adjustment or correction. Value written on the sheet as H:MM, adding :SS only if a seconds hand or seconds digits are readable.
7:44
